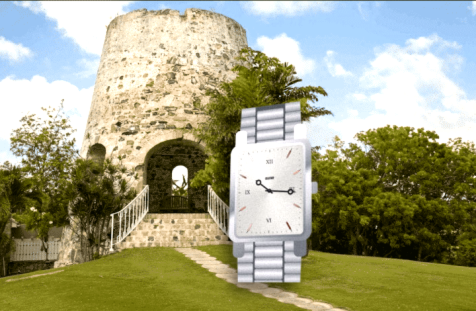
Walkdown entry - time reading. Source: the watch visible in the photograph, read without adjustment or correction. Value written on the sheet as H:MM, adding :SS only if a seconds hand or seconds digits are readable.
10:16
